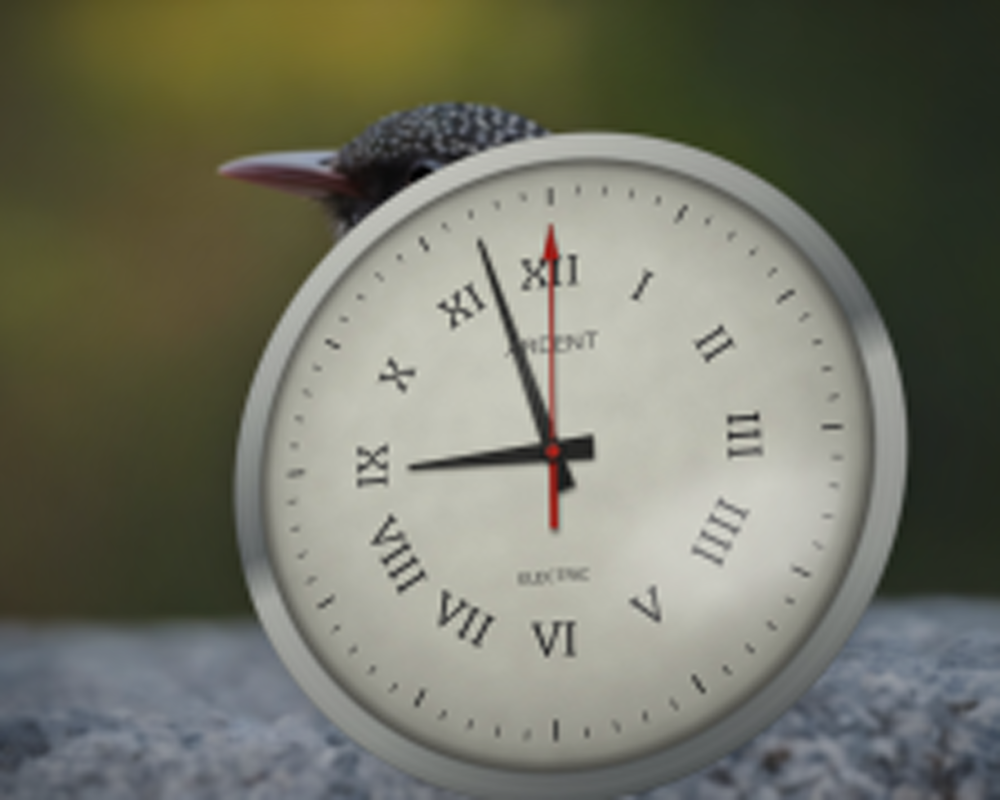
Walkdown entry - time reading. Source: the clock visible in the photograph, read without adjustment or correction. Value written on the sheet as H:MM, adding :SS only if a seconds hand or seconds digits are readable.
8:57:00
